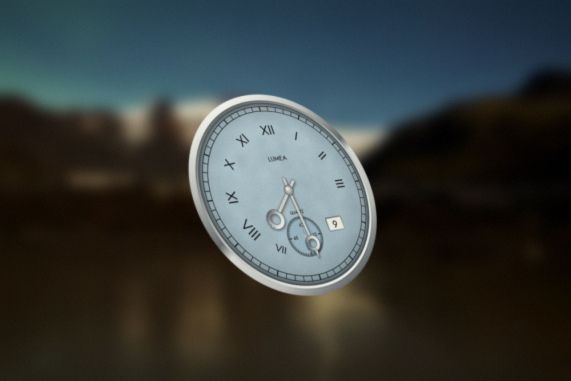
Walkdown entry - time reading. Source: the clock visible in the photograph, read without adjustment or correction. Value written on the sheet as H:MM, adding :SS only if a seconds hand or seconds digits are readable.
7:29
